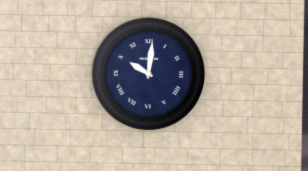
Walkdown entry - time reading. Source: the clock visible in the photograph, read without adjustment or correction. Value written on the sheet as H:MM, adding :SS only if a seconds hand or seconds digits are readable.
10:01
